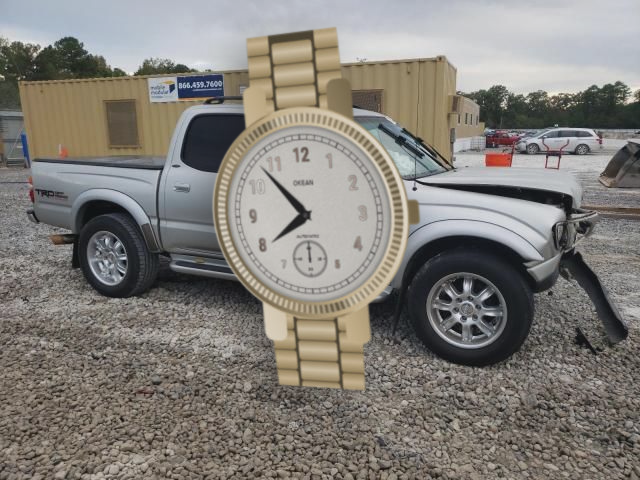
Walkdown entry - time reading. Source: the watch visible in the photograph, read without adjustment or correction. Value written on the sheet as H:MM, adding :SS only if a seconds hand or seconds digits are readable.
7:53
